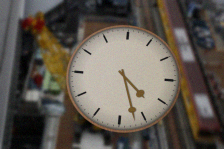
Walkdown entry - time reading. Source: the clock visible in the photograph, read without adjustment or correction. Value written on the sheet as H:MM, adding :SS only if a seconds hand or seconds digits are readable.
4:27
